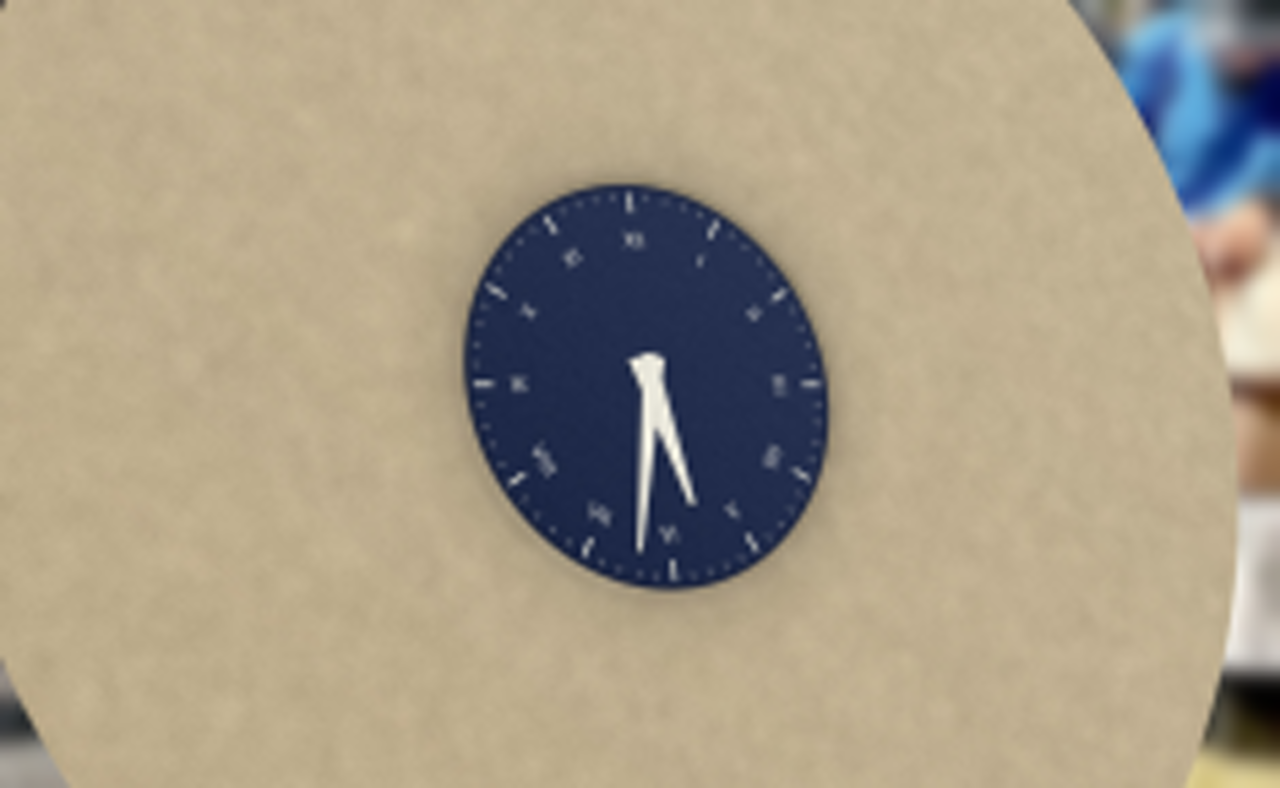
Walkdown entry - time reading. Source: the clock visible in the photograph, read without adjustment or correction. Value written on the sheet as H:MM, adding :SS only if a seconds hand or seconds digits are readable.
5:32
